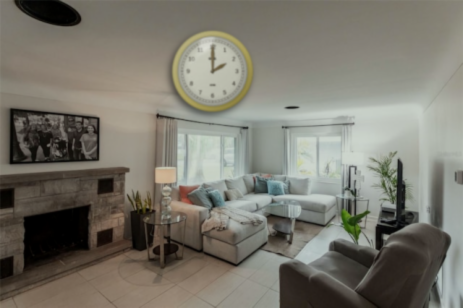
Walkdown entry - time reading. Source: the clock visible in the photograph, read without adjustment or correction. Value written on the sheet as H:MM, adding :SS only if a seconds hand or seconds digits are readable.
2:00
